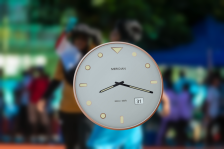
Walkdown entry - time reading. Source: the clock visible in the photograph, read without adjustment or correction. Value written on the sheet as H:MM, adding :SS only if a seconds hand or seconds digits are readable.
8:18
